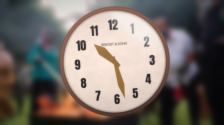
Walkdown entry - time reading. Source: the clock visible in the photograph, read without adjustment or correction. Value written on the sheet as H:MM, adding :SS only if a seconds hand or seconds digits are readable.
10:28
